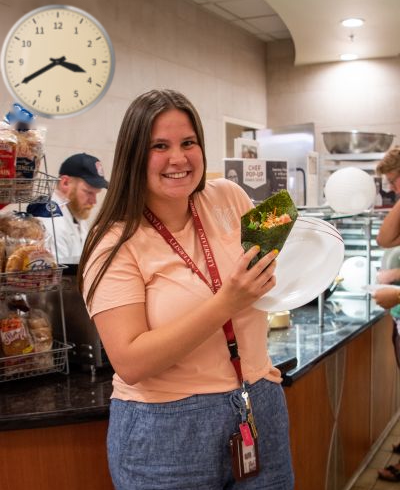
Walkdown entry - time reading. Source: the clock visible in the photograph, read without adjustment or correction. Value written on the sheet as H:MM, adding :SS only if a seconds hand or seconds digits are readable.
3:40
